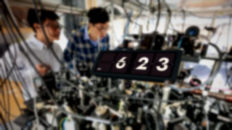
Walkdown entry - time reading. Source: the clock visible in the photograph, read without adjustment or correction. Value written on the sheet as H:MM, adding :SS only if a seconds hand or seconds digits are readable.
6:23
